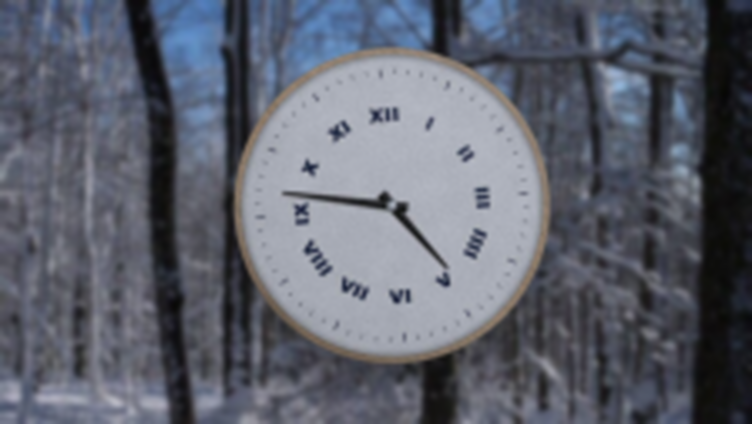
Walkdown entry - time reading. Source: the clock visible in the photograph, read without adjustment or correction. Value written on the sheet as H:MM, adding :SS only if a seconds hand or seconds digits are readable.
4:47
